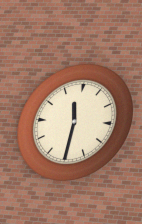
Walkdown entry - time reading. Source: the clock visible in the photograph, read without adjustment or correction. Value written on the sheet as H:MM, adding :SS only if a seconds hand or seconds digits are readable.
11:30
